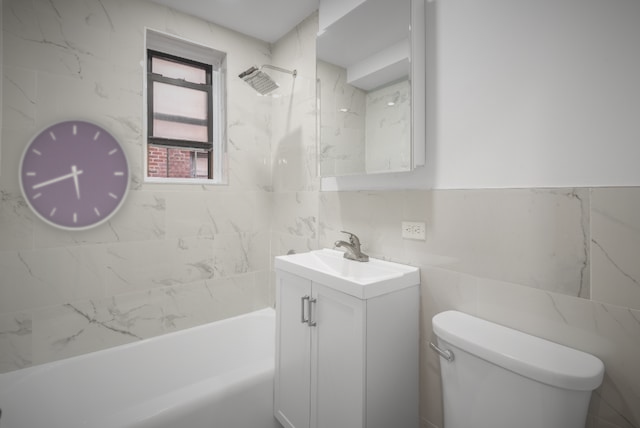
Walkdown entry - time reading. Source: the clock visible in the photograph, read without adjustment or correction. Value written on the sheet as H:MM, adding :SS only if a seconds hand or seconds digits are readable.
5:42
